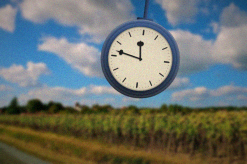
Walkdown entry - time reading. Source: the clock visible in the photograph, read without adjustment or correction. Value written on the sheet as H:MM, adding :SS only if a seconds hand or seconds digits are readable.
11:47
